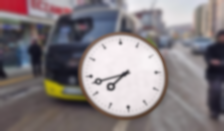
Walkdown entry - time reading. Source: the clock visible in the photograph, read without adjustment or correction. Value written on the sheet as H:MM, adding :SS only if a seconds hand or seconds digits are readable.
7:43
